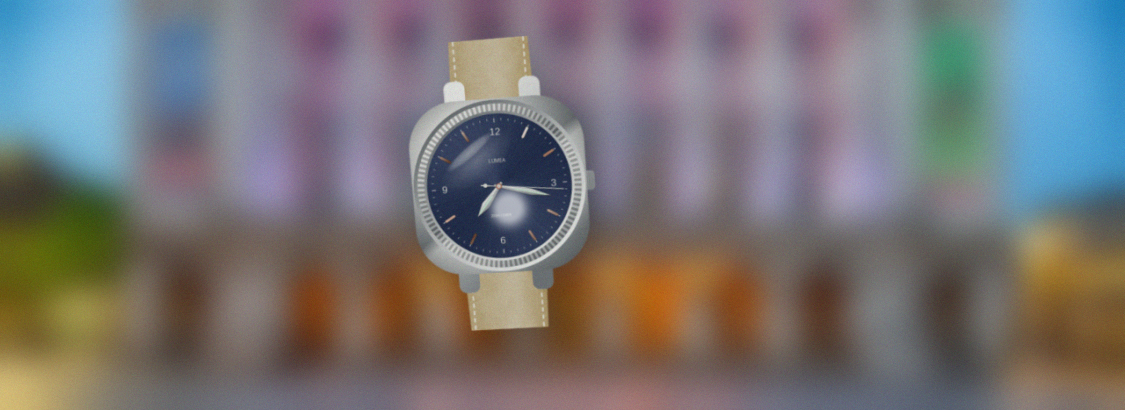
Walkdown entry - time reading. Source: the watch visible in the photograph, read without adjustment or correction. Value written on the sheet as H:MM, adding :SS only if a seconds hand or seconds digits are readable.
7:17:16
